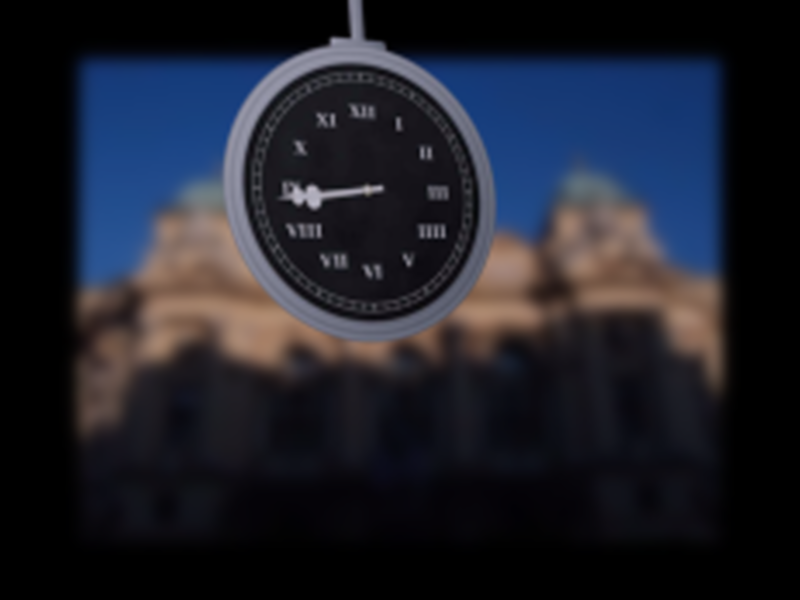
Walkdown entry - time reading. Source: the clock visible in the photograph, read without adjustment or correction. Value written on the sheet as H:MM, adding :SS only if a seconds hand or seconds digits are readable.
8:44
